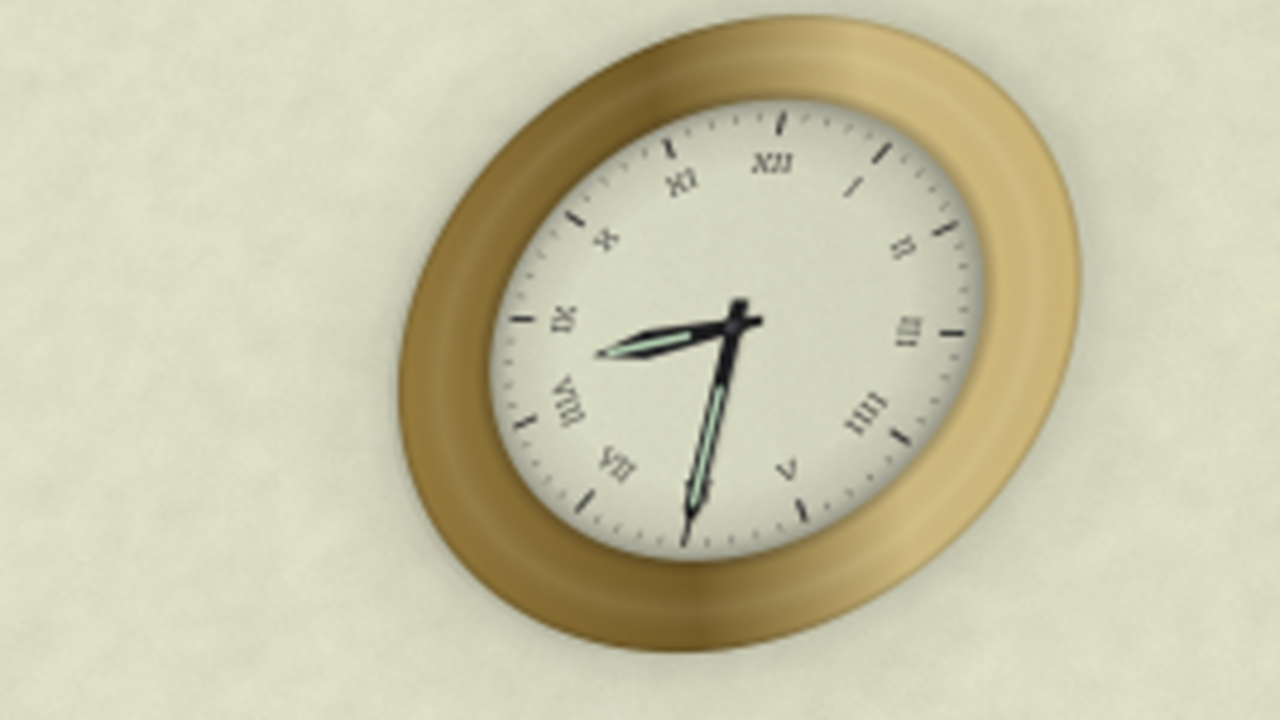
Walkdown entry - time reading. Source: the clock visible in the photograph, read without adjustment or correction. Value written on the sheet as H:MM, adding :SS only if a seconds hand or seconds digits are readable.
8:30
